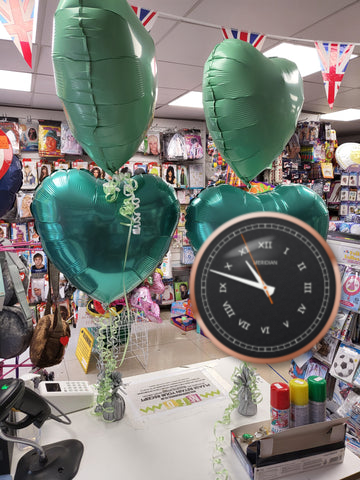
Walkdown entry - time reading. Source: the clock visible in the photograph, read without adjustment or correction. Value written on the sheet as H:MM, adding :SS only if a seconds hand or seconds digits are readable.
10:47:56
